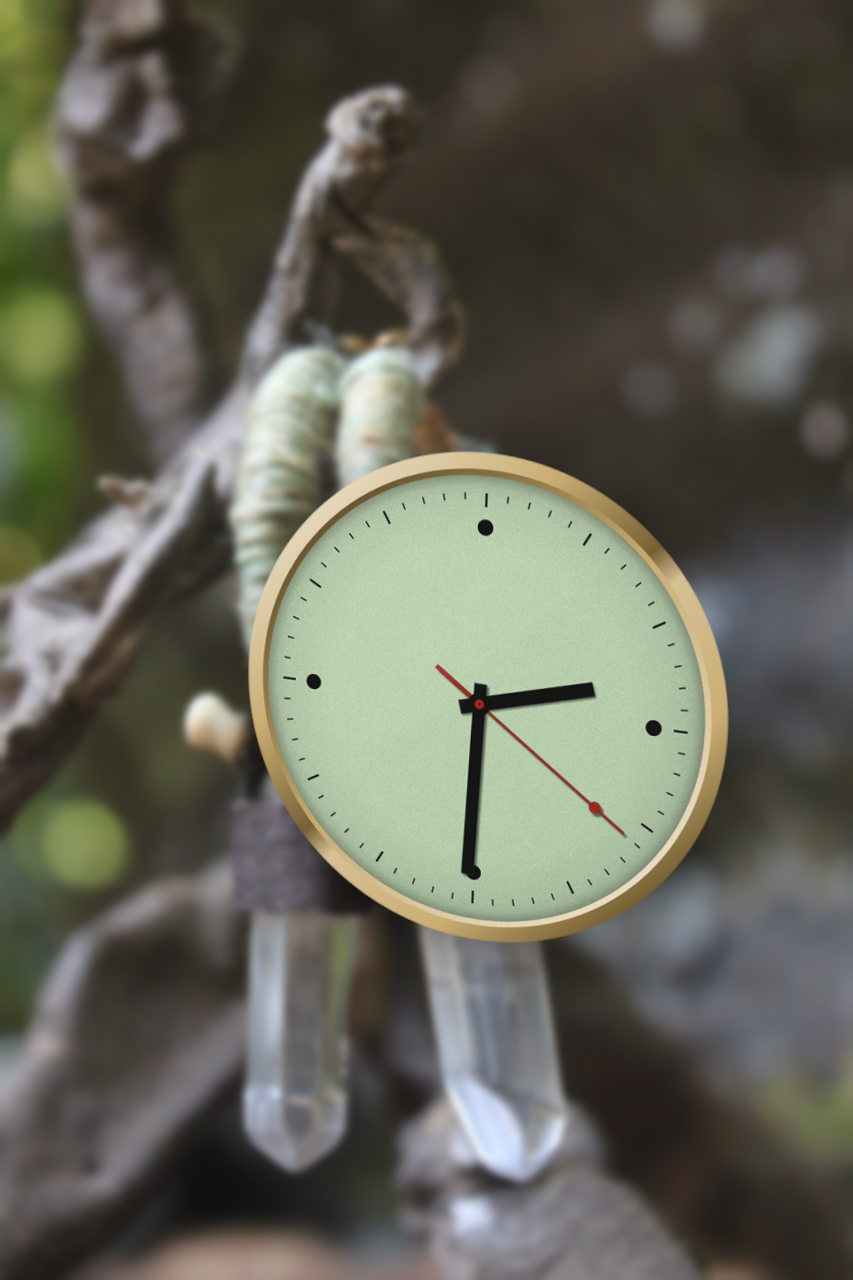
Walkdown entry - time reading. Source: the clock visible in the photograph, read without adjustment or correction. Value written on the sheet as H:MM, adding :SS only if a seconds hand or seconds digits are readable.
2:30:21
